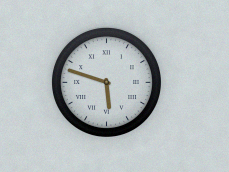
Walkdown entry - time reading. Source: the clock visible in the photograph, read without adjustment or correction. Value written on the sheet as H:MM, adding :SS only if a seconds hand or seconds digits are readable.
5:48
